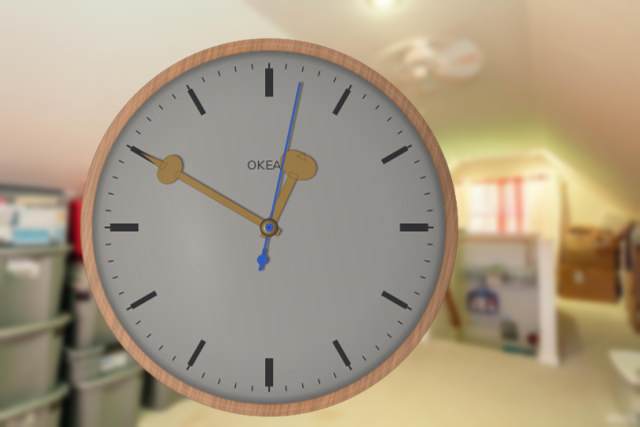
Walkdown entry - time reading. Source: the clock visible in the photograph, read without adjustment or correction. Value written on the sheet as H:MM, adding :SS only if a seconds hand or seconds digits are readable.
12:50:02
